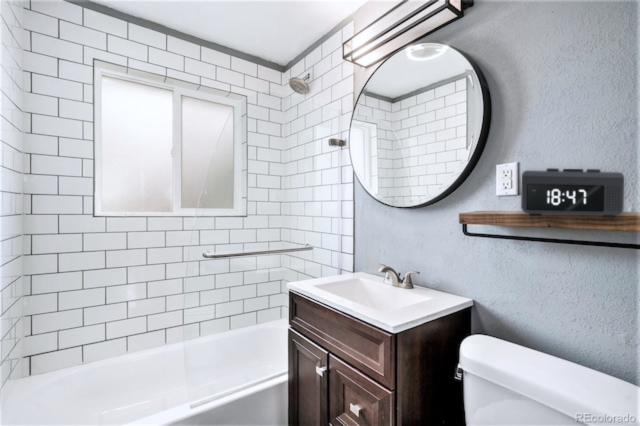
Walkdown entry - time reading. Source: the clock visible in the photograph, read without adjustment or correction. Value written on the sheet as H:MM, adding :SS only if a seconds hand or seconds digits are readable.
18:47
